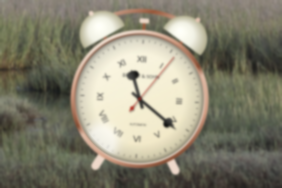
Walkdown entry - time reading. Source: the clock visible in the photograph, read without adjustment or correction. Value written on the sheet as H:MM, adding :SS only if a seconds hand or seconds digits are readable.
11:21:06
